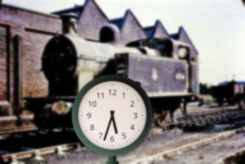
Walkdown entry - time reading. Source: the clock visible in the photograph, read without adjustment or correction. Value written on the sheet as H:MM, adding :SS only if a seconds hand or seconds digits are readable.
5:33
